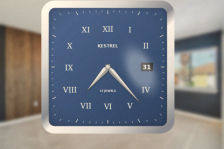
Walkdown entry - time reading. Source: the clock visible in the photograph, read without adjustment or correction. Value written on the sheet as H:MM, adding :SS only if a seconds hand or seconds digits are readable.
7:23
